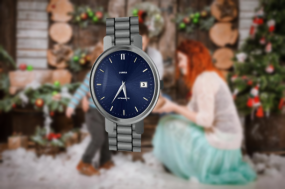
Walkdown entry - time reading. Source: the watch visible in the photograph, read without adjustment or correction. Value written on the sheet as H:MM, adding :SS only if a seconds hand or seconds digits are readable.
5:36
